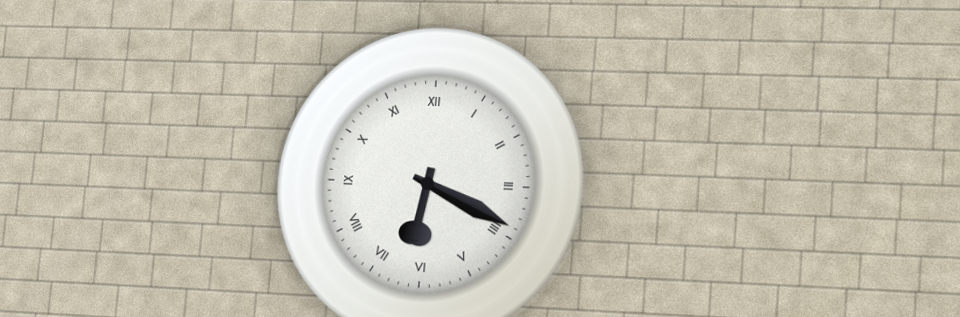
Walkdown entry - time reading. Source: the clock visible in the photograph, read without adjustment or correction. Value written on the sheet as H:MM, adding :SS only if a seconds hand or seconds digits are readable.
6:19
